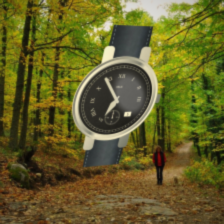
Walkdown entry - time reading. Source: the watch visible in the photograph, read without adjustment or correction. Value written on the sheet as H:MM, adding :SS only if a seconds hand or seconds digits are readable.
6:54
